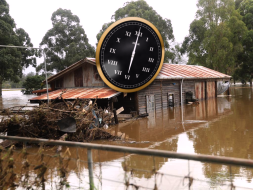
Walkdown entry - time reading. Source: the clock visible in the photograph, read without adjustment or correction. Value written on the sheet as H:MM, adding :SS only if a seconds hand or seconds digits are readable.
6:00
